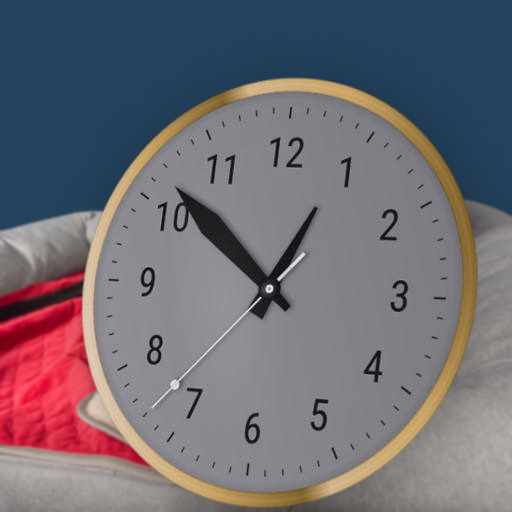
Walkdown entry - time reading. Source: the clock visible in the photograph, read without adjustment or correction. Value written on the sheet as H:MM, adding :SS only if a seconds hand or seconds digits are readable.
12:51:37
